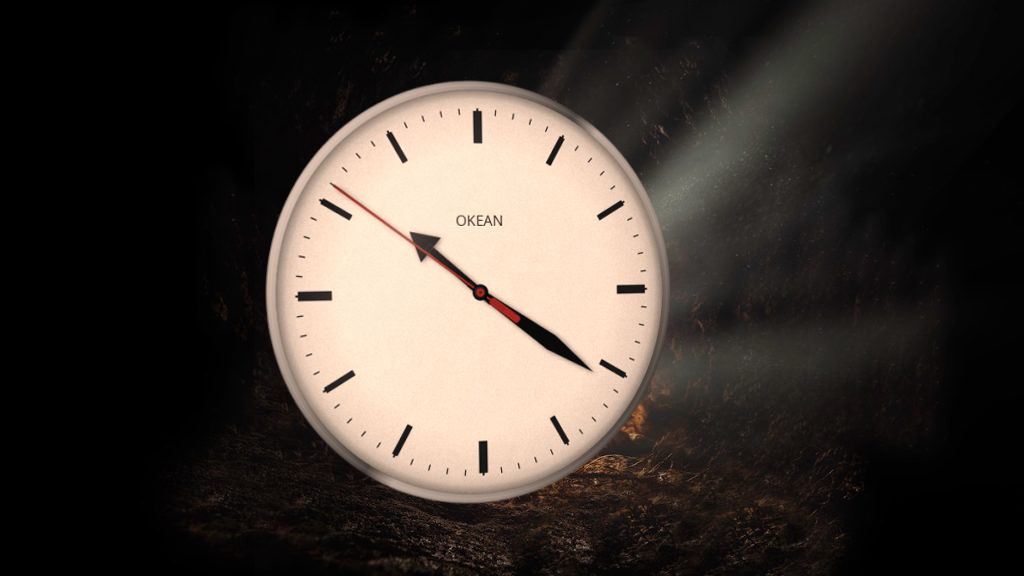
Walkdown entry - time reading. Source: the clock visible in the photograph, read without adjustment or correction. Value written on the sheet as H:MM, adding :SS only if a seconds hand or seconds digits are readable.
10:20:51
